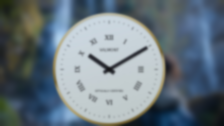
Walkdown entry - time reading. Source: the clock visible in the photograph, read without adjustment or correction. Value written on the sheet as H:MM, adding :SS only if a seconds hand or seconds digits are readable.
10:10
